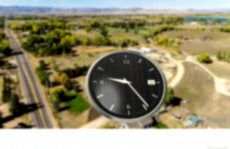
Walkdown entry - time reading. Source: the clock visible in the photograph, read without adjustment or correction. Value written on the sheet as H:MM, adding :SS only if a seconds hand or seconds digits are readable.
9:24
